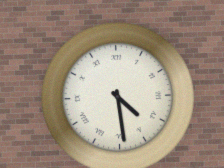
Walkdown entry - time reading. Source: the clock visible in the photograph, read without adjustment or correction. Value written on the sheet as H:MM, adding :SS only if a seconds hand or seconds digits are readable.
4:29
